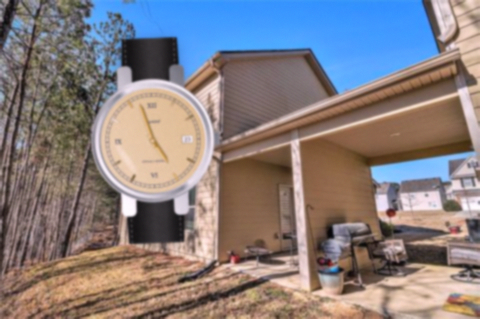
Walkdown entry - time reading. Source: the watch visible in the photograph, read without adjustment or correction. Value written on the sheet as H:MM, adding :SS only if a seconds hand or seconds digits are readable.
4:57
